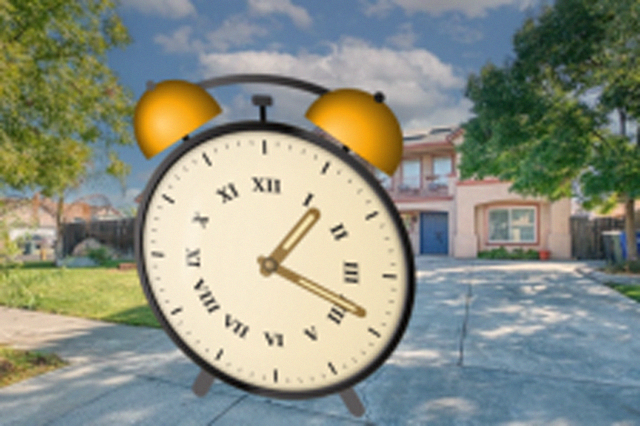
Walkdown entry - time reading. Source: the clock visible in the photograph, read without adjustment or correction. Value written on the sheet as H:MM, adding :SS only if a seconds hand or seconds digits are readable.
1:19
